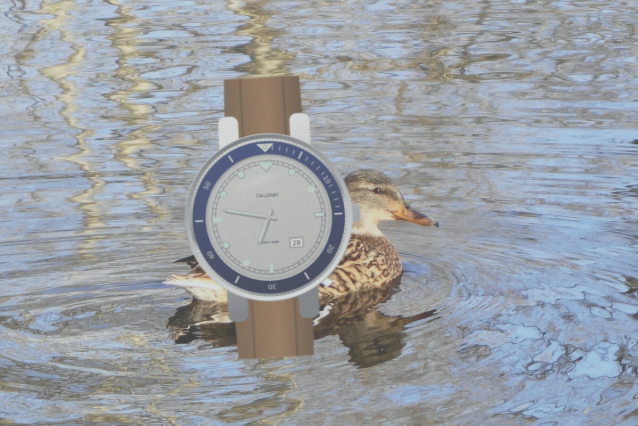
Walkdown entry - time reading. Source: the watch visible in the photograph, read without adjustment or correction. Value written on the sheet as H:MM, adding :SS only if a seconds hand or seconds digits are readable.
6:47
